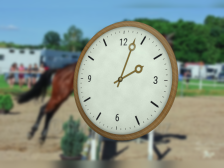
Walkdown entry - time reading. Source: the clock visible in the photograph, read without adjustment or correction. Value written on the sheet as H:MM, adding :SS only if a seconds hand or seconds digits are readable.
2:03
